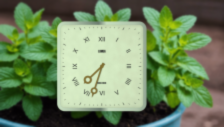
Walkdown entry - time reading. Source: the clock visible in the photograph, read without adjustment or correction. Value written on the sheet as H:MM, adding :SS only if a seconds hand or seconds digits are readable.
7:33
